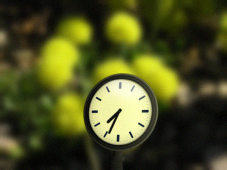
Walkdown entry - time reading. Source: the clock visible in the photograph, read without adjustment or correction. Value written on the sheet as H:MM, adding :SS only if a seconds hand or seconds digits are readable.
7:34
